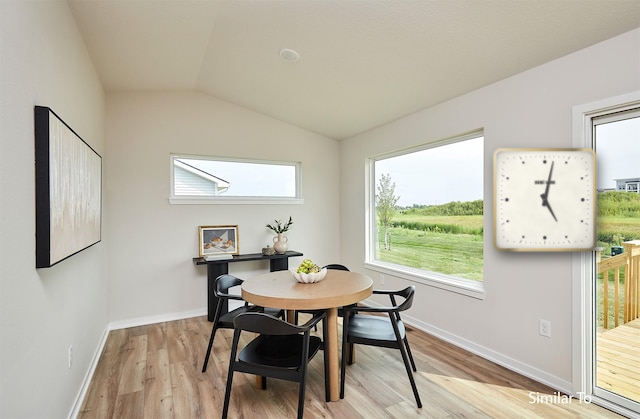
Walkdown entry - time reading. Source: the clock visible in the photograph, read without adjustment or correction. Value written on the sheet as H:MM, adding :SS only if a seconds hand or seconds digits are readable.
5:02
